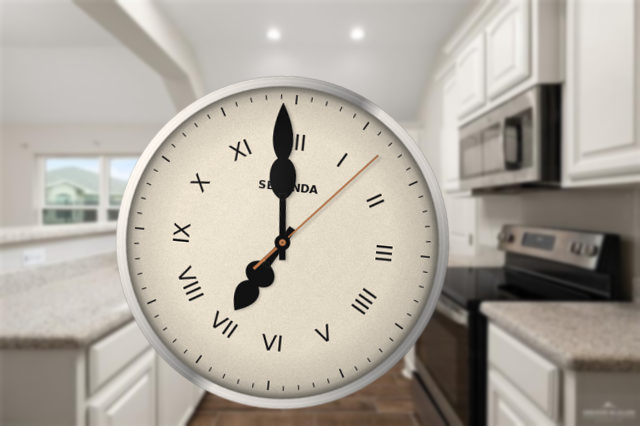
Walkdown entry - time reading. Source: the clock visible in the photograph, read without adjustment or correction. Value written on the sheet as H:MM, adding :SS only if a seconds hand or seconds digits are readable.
6:59:07
